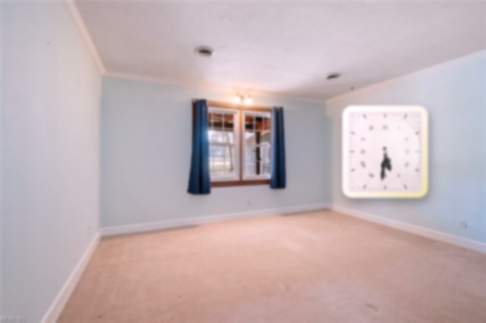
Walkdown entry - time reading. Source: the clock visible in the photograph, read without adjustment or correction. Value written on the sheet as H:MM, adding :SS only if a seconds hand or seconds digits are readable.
5:31
